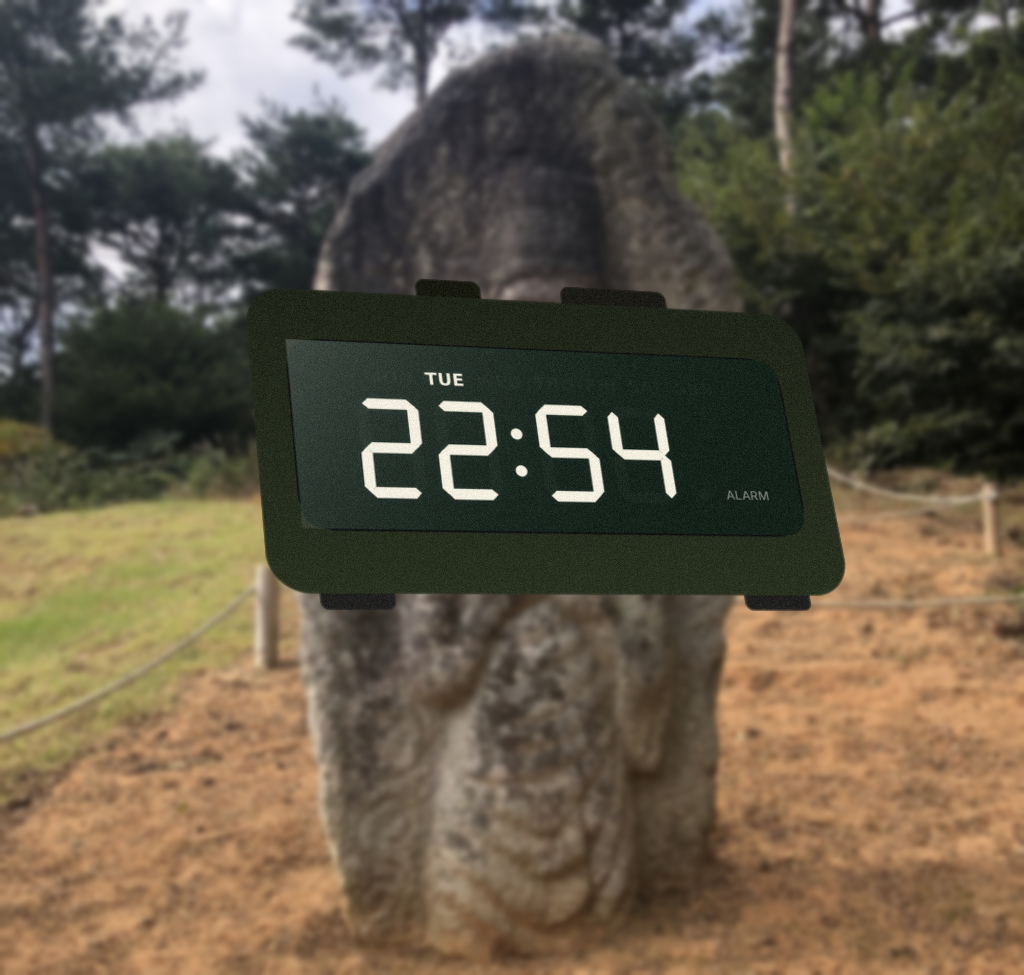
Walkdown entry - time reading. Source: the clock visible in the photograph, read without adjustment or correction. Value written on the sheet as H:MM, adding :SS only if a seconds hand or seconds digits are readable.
22:54
